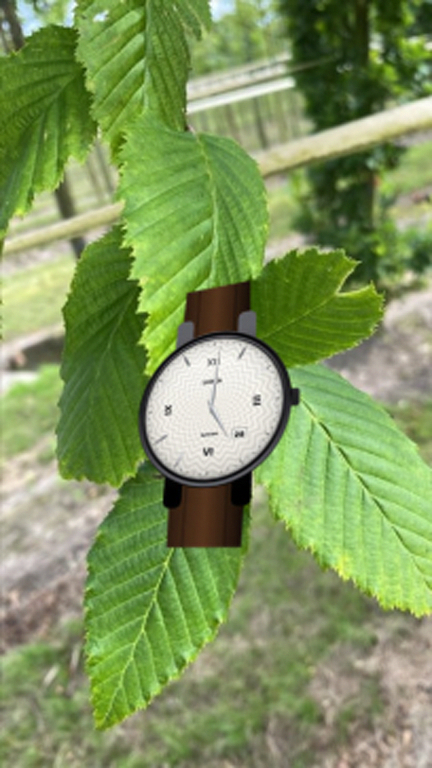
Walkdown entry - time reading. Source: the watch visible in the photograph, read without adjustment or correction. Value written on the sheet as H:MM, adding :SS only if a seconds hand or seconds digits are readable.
5:01
